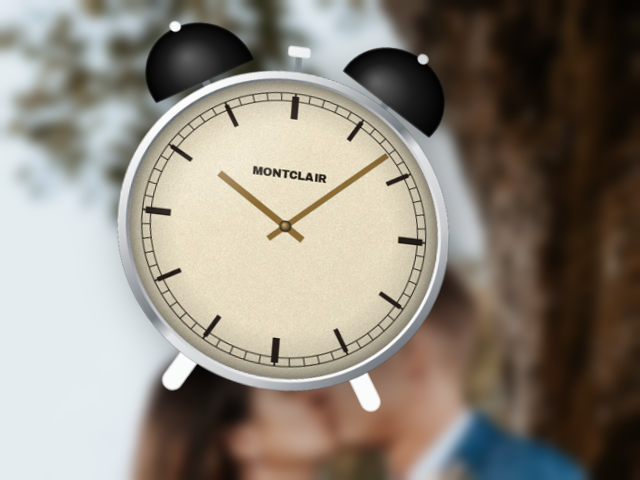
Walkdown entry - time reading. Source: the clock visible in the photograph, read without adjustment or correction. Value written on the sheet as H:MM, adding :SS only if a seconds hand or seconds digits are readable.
10:08
